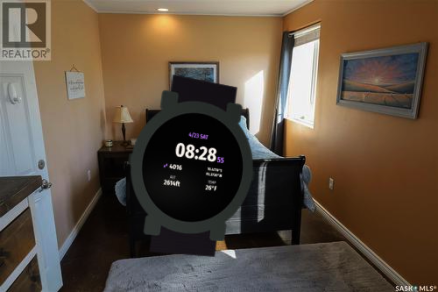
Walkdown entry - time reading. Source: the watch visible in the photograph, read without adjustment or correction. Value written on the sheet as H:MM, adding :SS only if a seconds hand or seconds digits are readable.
8:28:55
